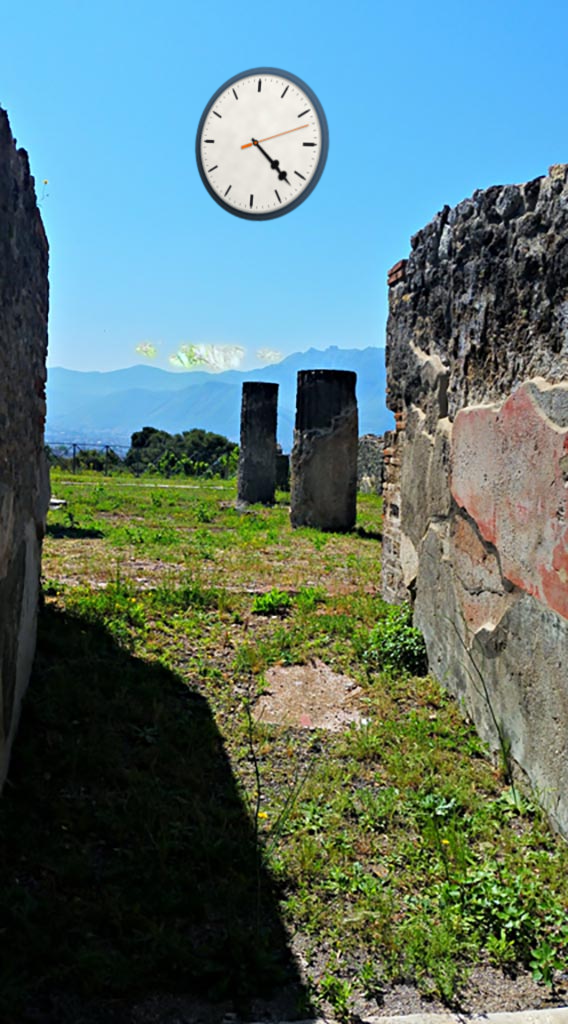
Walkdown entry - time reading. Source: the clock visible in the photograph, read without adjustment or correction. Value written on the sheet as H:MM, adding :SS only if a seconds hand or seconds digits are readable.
4:22:12
